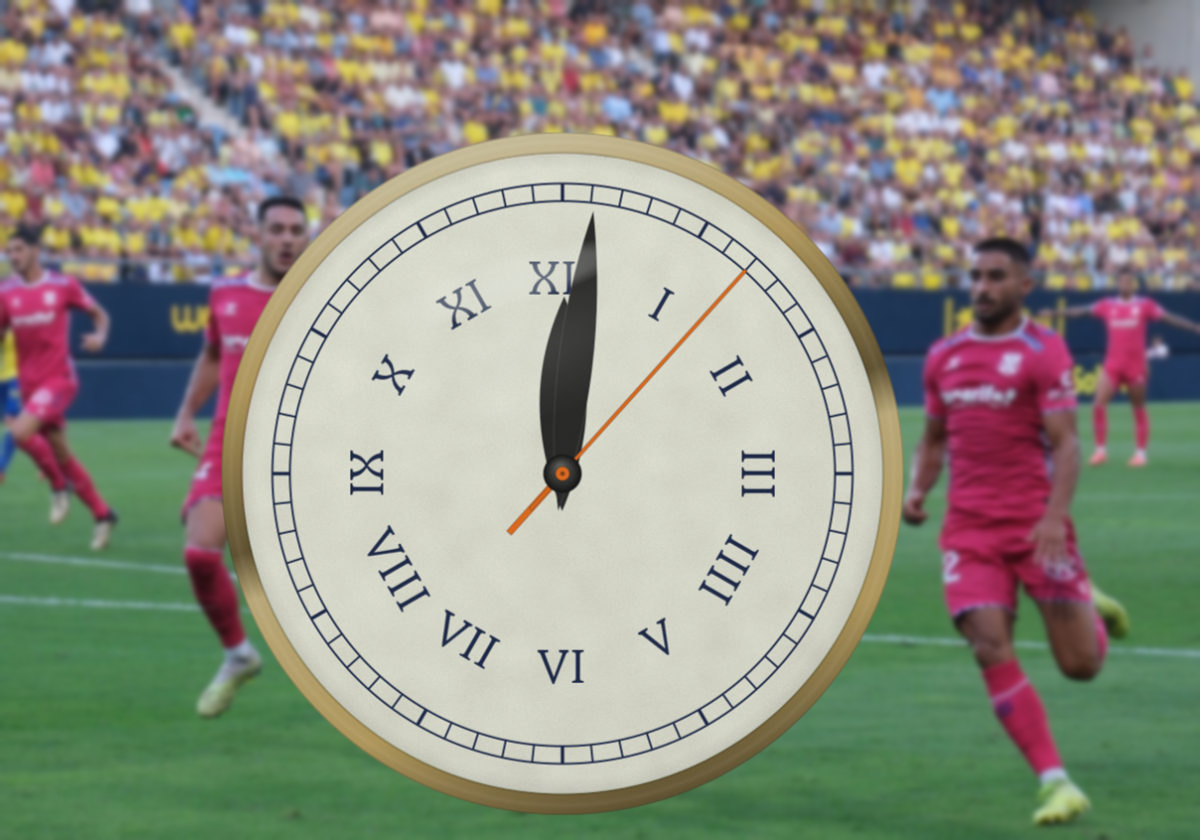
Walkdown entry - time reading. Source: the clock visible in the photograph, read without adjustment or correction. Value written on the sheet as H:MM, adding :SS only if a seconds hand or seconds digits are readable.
12:01:07
